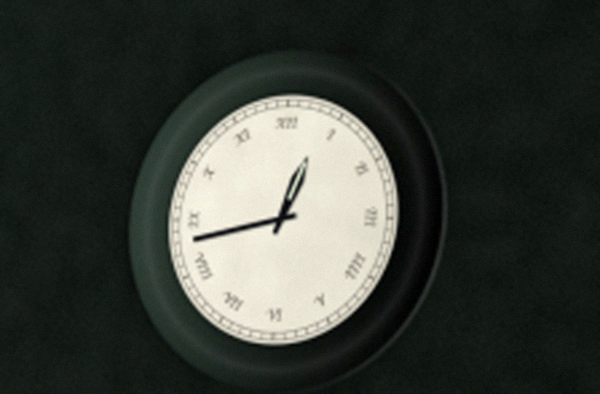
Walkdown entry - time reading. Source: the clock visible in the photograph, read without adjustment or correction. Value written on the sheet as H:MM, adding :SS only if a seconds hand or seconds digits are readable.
12:43
